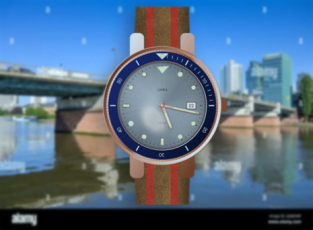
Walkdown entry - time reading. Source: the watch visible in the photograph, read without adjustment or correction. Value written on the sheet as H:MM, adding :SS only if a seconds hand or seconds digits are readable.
5:17
